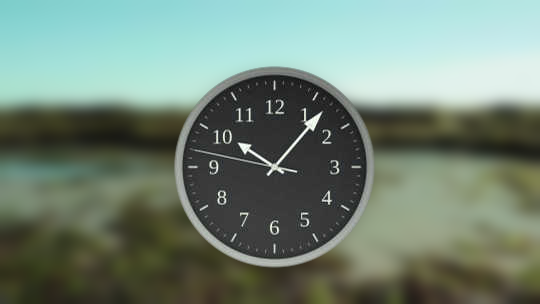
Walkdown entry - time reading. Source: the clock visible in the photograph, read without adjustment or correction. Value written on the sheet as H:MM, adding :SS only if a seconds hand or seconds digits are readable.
10:06:47
